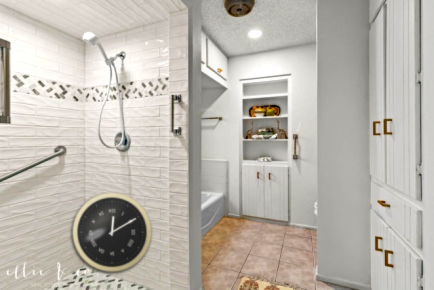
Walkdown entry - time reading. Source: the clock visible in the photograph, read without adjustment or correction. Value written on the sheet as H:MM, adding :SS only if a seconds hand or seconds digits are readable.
12:10
